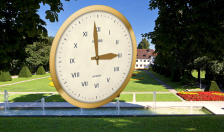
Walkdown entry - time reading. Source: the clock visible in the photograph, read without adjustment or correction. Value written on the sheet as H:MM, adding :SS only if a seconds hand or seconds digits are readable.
2:59
